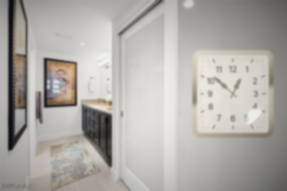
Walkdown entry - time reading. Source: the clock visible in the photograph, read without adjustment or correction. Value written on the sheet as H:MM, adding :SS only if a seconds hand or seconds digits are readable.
12:52
